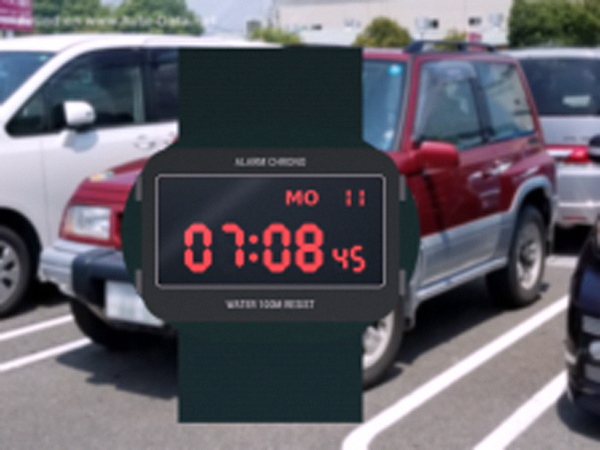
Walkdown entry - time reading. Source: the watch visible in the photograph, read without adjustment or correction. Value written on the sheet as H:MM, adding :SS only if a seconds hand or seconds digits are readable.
7:08:45
